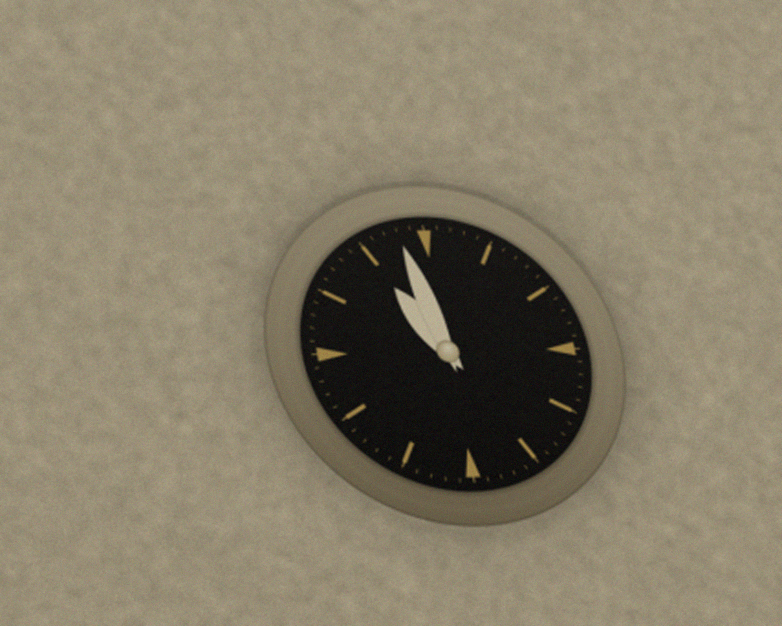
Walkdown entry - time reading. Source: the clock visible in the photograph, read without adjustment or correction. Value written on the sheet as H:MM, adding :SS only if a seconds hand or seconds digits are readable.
10:58
